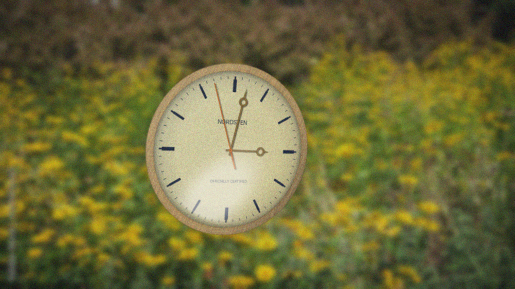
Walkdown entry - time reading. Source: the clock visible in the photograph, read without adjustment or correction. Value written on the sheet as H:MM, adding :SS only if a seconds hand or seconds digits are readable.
3:01:57
